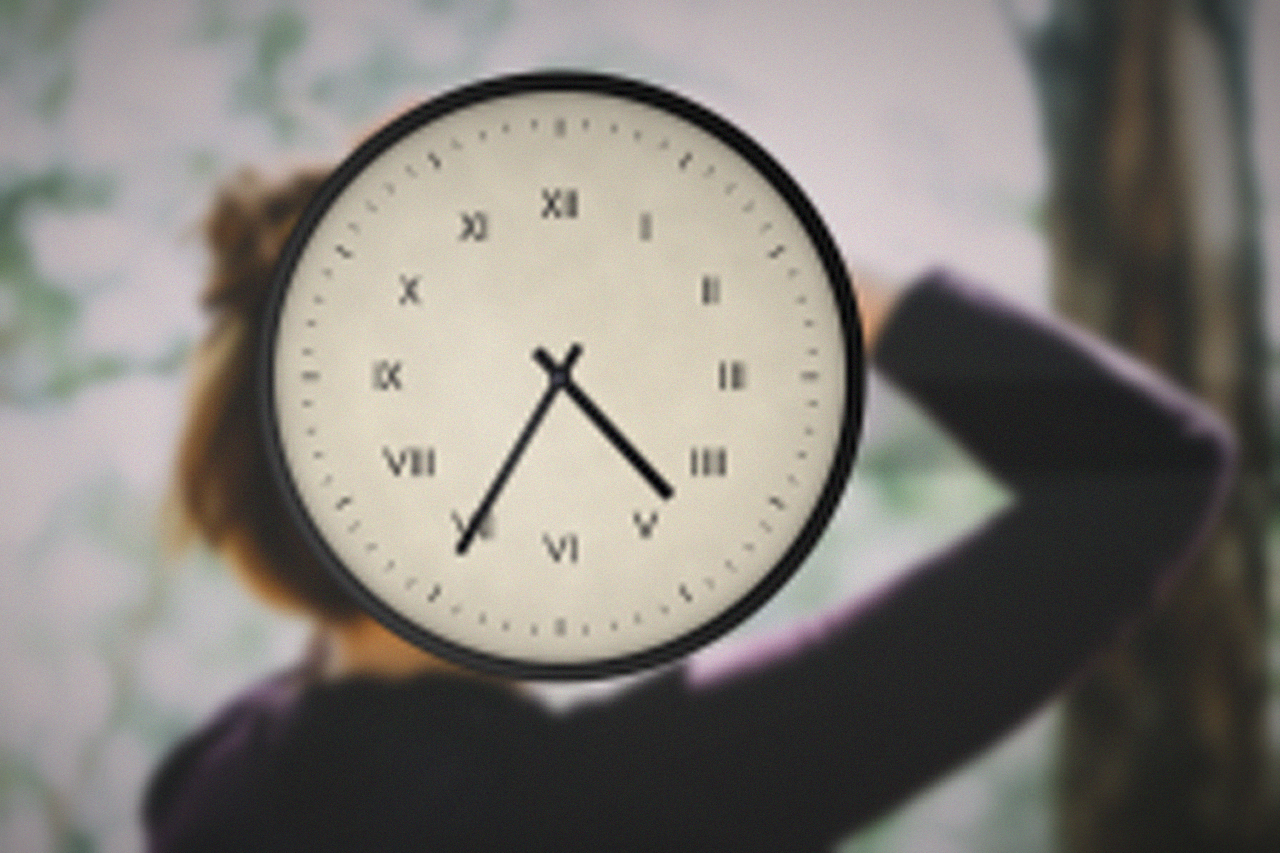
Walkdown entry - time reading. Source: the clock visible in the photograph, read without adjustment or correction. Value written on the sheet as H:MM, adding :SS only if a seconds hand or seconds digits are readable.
4:35
